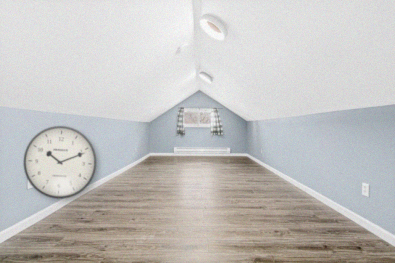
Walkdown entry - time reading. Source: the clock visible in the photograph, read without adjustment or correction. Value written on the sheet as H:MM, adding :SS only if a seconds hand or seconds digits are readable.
10:11
